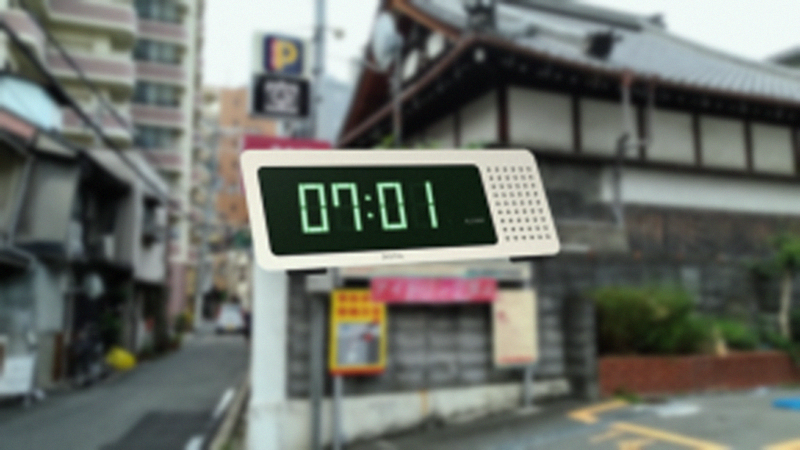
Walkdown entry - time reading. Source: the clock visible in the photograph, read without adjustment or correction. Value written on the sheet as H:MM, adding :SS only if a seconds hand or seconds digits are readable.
7:01
